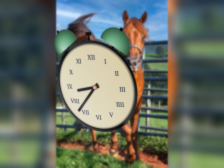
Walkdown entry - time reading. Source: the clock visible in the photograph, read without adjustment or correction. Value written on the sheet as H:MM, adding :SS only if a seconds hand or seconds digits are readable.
8:37
